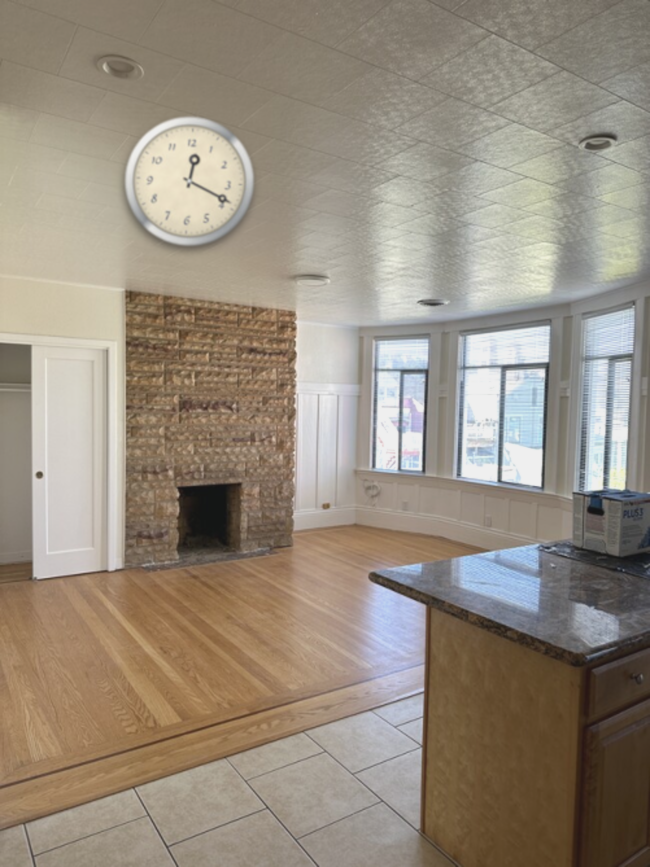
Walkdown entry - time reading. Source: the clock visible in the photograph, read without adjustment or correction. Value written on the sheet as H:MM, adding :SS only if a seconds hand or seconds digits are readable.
12:19
